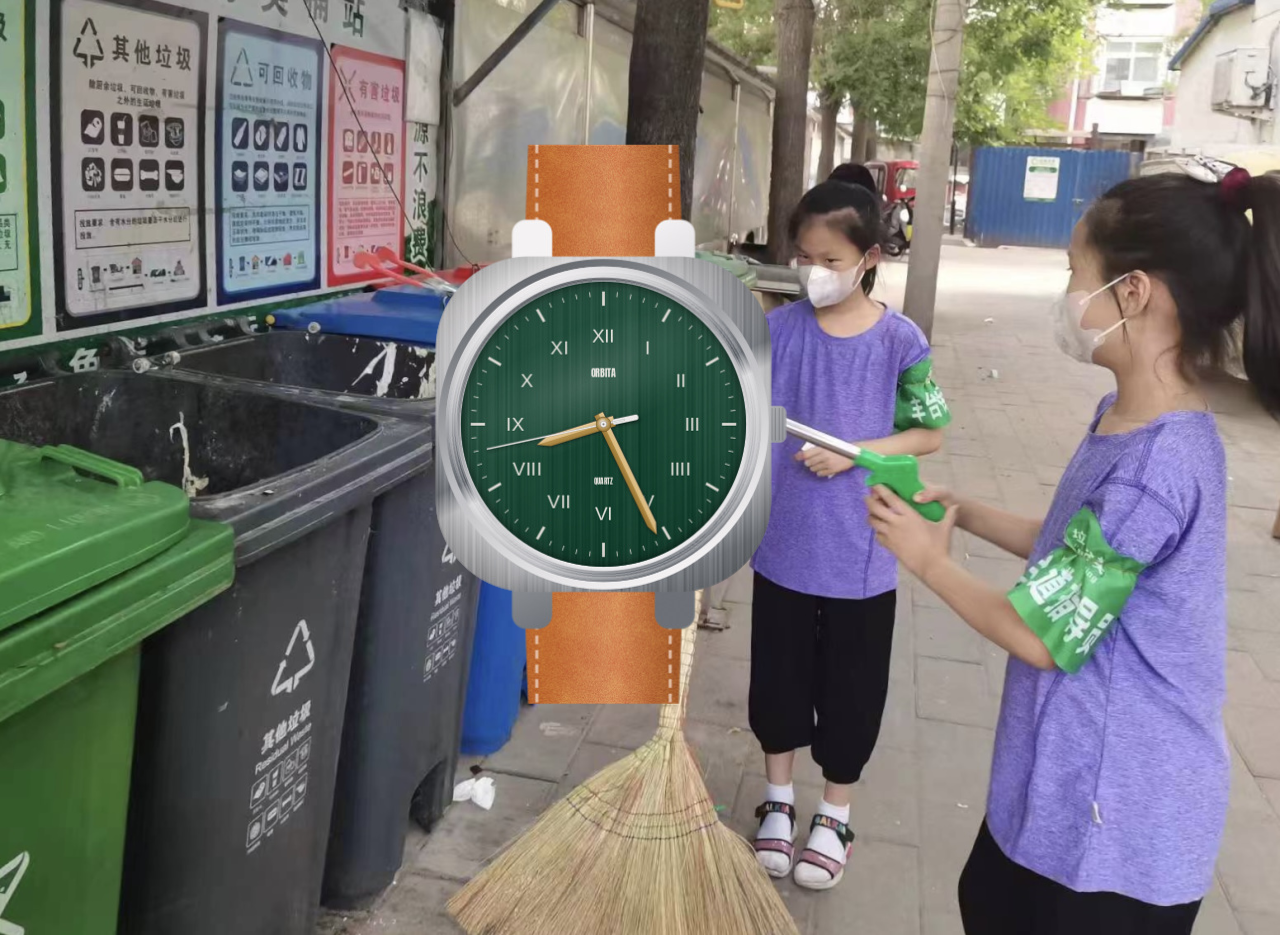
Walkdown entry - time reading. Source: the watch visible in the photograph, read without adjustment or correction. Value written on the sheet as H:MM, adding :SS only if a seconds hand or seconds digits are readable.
8:25:43
